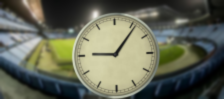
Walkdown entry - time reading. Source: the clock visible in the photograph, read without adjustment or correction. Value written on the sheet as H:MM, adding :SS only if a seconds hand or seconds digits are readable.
9:06
